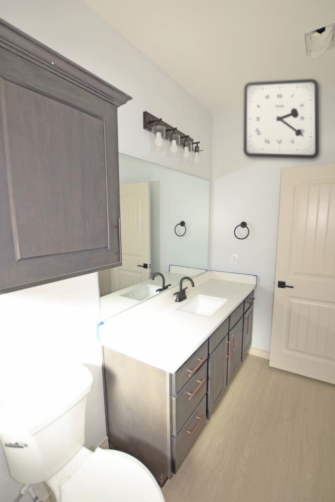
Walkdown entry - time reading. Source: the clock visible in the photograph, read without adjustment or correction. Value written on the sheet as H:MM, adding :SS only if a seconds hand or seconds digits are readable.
2:21
